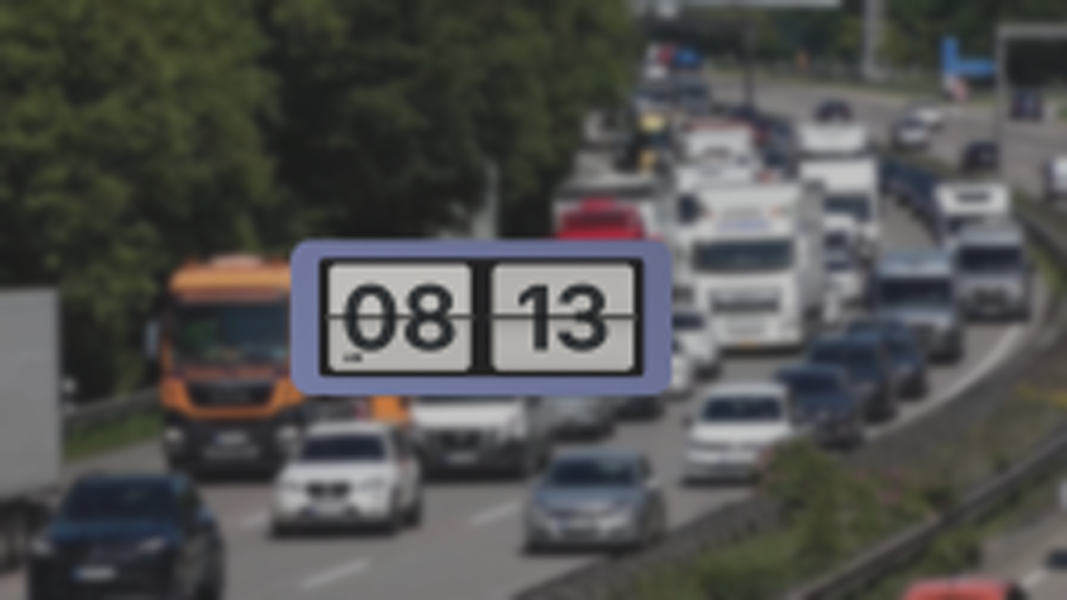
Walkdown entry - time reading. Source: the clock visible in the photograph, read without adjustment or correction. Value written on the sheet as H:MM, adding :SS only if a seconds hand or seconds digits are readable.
8:13
